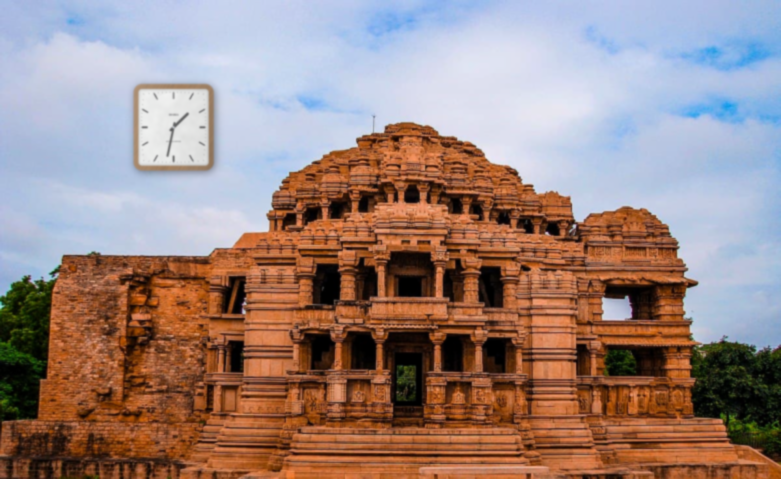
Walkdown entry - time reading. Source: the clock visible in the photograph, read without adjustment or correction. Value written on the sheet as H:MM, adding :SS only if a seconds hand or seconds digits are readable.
1:32
